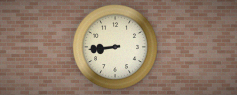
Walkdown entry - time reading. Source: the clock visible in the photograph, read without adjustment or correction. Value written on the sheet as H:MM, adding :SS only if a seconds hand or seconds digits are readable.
8:44
